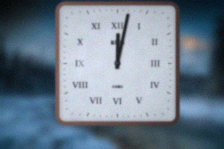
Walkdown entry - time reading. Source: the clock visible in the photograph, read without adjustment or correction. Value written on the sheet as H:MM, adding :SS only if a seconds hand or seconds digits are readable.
12:02
